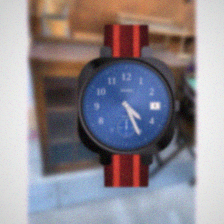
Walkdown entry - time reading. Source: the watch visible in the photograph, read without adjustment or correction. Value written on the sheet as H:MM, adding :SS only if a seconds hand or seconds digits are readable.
4:26
